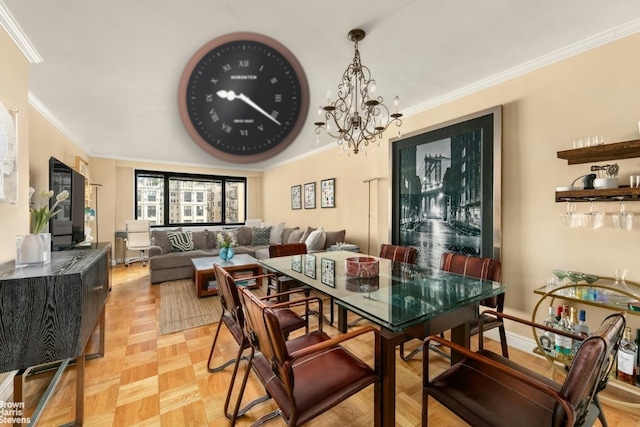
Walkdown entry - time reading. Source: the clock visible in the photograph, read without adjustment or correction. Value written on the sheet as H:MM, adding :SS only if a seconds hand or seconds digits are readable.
9:21
